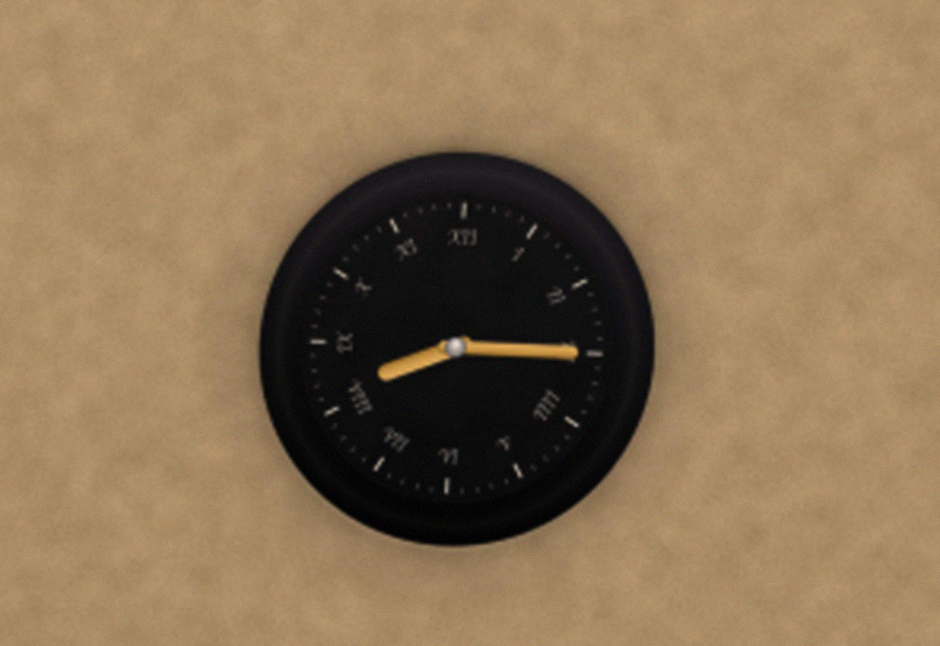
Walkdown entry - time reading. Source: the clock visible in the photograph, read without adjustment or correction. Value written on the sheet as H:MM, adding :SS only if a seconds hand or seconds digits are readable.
8:15
